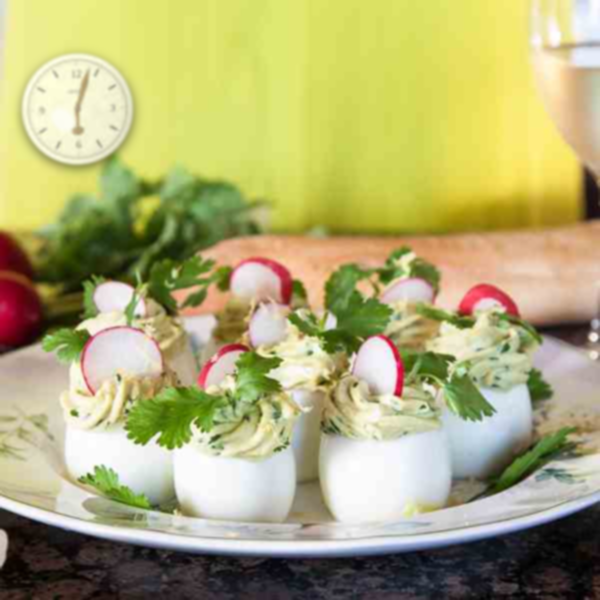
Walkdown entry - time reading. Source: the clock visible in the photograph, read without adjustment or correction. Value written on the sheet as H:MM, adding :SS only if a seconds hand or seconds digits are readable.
6:03
